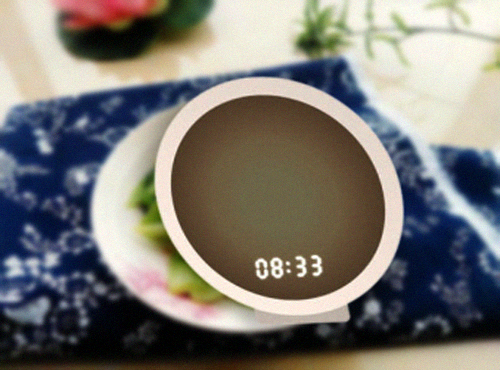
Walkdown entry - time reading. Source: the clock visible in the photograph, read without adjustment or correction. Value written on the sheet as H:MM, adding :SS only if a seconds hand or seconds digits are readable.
8:33
